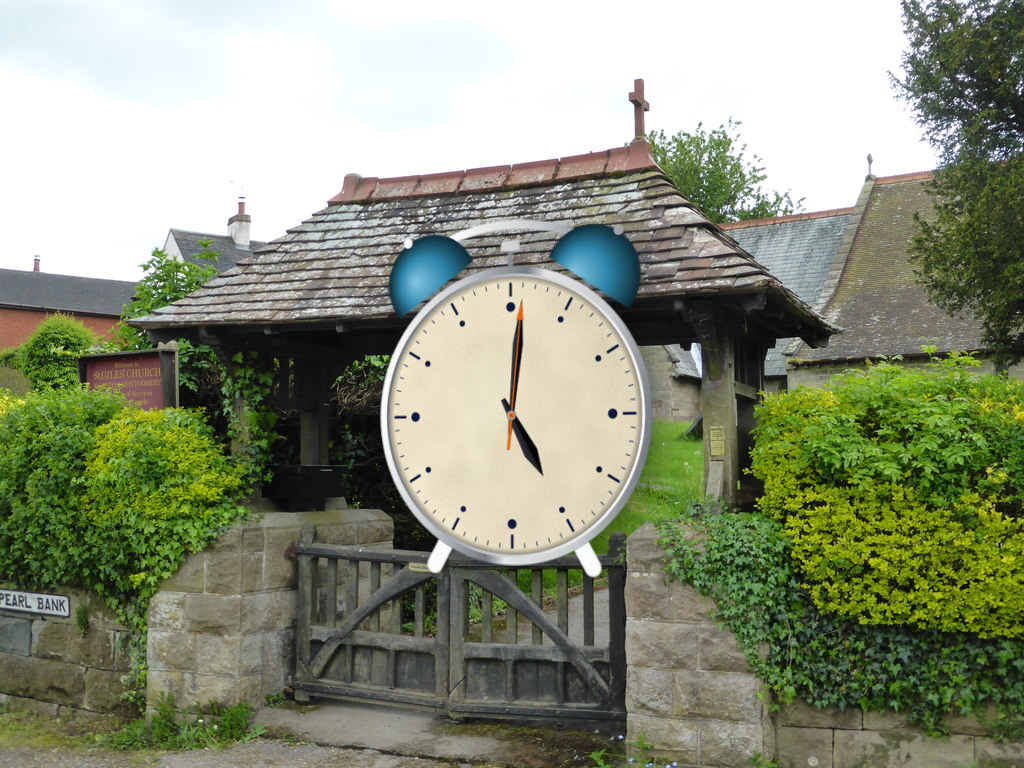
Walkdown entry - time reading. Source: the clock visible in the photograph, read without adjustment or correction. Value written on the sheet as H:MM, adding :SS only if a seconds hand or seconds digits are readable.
5:01:01
